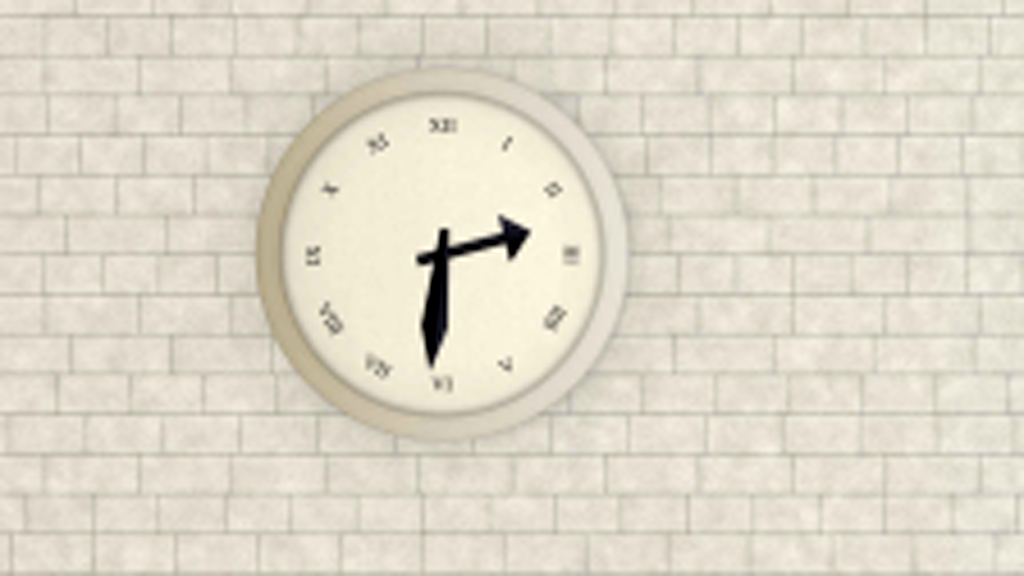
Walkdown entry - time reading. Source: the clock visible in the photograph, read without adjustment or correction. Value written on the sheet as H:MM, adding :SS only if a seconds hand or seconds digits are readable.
2:31
